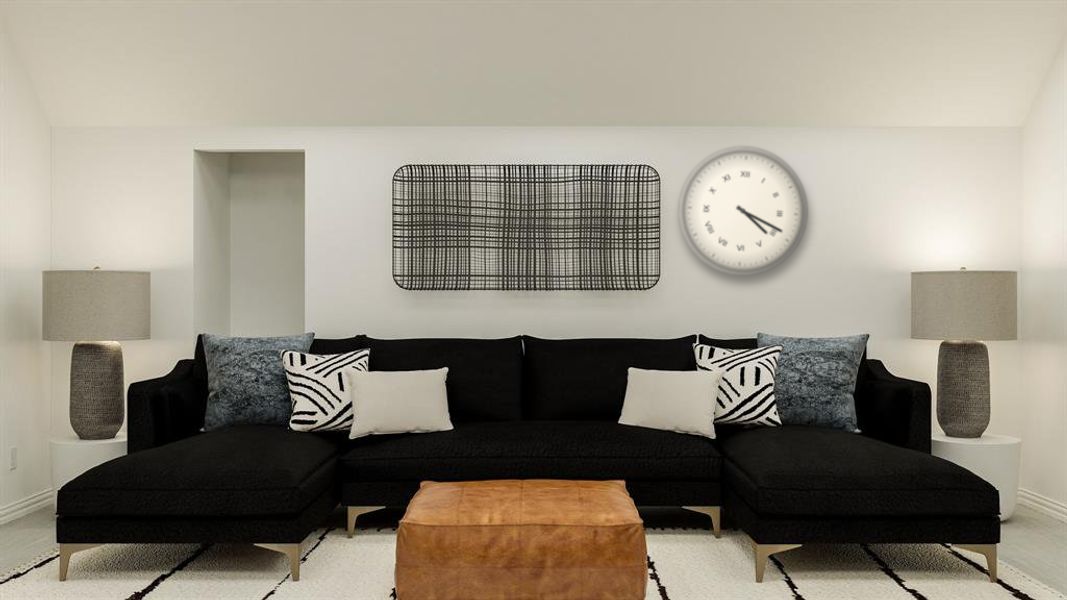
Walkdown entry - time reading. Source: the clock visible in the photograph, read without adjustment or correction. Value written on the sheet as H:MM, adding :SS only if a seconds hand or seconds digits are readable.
4:19
